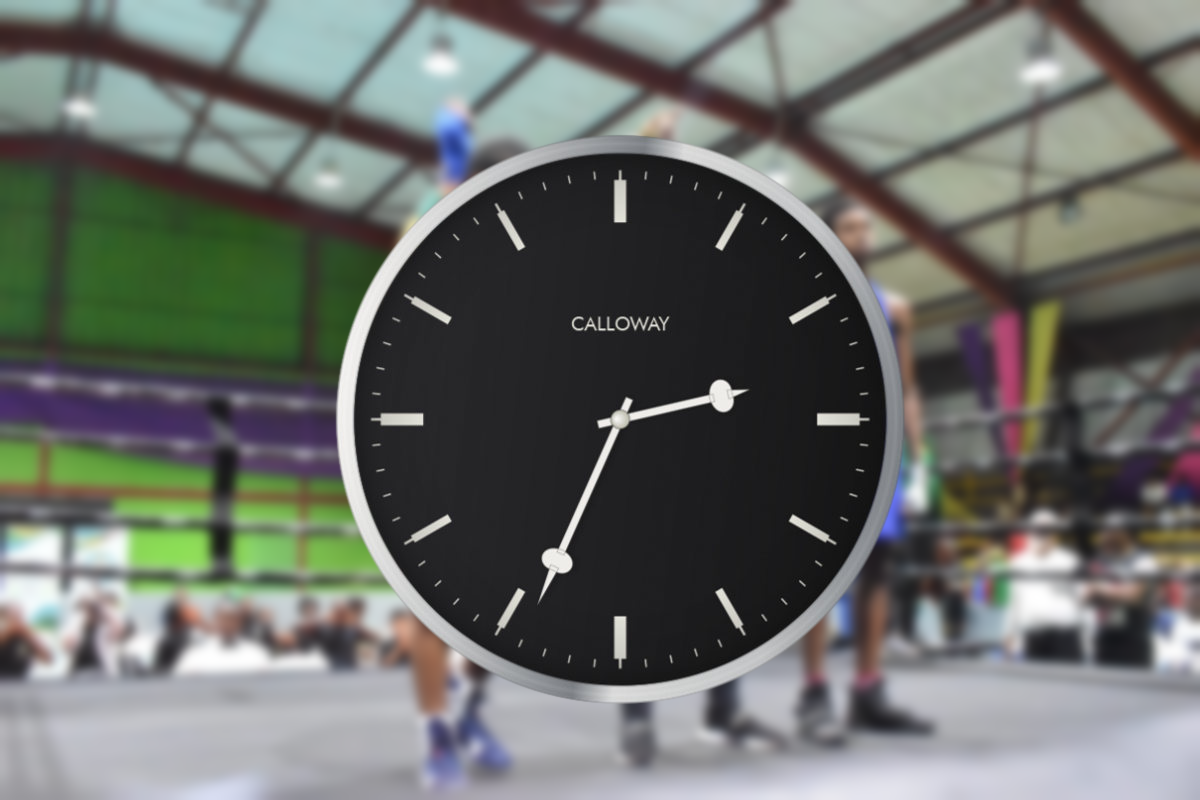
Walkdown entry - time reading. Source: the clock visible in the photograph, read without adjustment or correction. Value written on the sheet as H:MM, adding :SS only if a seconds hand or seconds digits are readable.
2:34
